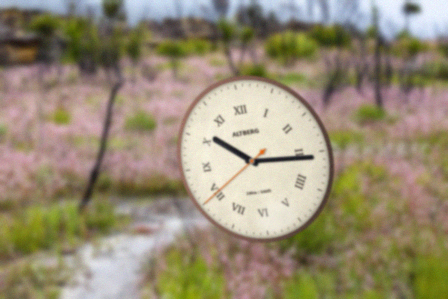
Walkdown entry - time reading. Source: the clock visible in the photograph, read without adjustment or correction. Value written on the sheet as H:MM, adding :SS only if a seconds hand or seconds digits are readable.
10:15:40
